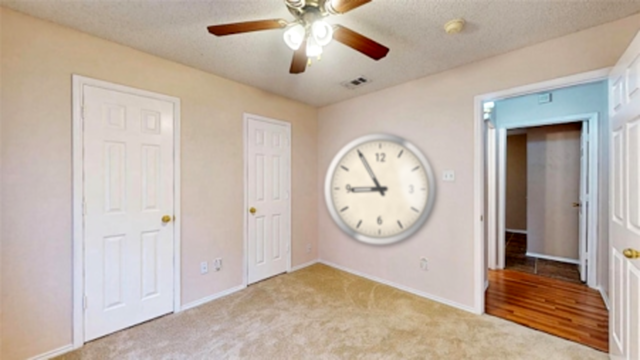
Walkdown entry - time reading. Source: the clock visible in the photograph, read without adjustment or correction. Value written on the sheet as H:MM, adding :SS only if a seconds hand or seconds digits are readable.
8:55
